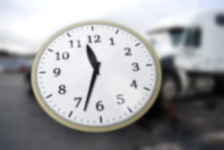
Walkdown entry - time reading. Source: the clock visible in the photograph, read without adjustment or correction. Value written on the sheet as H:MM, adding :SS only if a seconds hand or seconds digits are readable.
11:33
